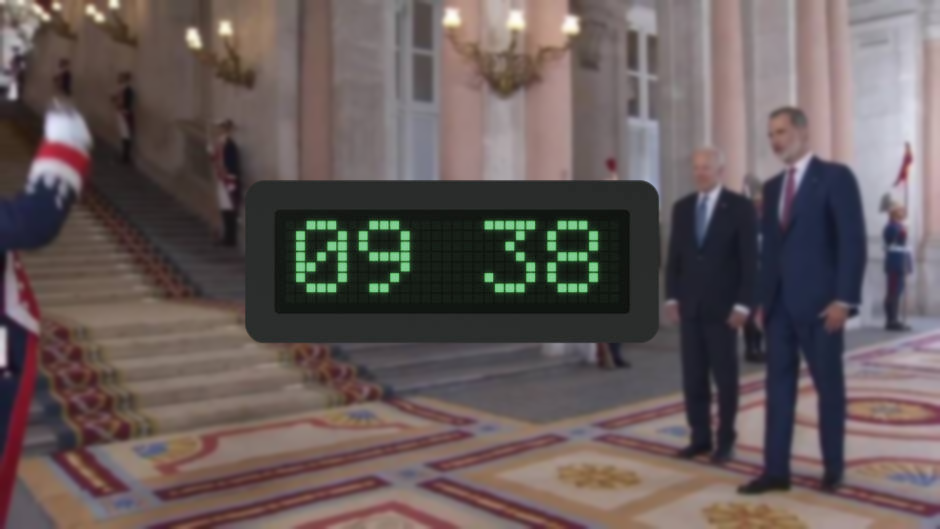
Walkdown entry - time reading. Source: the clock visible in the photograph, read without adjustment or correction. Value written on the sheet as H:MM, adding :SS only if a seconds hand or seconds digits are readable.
9:38
